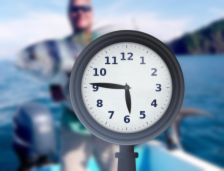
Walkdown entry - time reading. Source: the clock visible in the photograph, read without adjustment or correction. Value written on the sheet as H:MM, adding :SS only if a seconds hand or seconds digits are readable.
5:46
